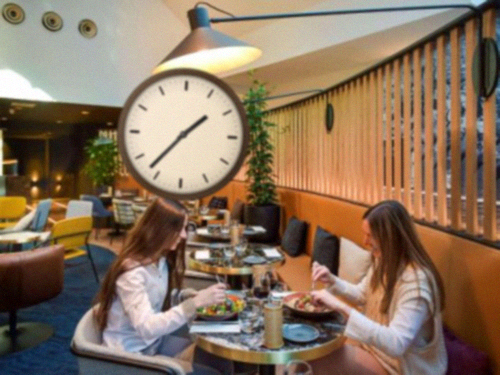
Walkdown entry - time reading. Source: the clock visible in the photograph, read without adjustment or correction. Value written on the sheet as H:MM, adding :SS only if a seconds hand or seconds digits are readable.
1:37
